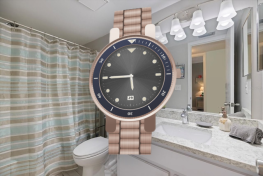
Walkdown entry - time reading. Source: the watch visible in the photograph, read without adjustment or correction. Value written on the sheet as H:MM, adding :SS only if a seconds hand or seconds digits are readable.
5:45
